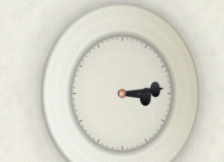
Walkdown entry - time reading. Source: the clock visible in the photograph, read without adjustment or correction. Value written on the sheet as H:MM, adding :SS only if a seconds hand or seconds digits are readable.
3:14
